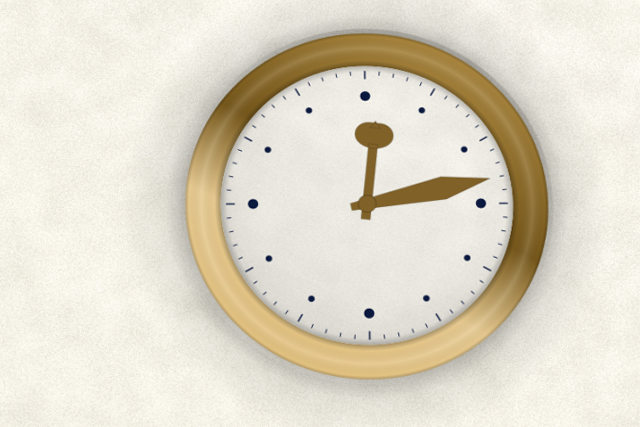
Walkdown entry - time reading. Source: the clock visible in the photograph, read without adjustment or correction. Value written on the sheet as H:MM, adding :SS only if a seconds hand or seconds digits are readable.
12:13
